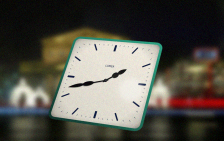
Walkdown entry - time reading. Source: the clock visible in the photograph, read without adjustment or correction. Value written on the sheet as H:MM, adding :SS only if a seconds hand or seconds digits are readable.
1:42
